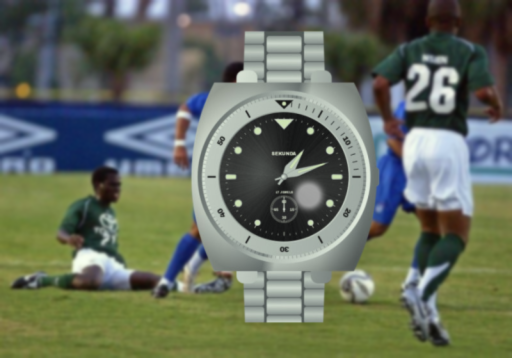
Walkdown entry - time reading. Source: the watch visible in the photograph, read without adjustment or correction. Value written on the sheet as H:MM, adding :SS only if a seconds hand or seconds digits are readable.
1:12
